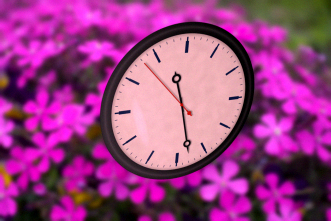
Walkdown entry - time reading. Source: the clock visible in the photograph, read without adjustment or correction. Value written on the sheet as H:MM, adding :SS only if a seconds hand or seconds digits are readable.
11:27:53
